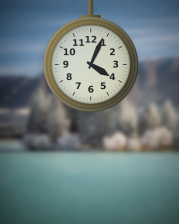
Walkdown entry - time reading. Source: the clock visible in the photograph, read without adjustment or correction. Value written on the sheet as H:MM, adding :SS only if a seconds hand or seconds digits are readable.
4:04
